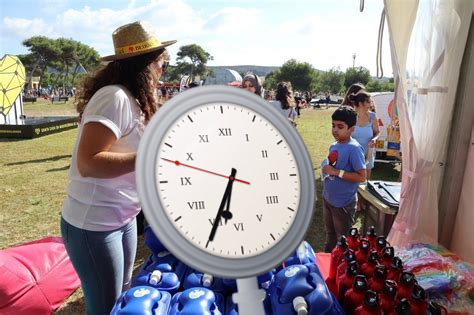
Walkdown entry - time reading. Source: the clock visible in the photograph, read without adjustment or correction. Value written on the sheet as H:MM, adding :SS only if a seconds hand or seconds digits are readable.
6:34:48
